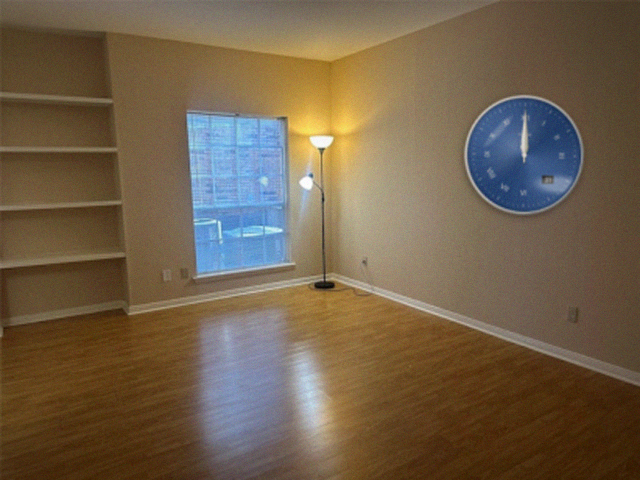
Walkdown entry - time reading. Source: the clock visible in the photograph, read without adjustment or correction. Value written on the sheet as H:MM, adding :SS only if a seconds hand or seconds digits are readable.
12:00
